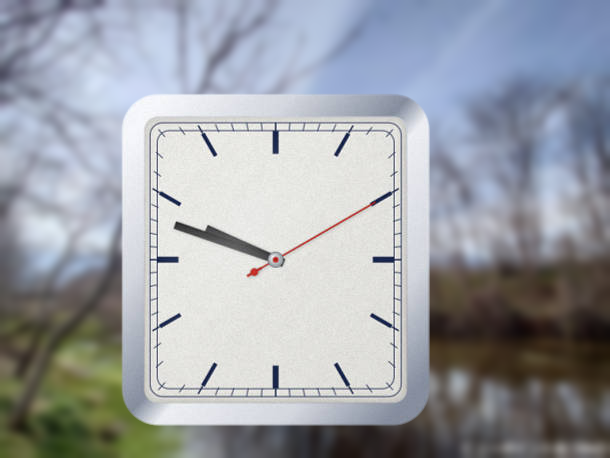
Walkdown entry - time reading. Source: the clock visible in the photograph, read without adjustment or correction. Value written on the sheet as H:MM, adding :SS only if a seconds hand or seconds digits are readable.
9:48:10
